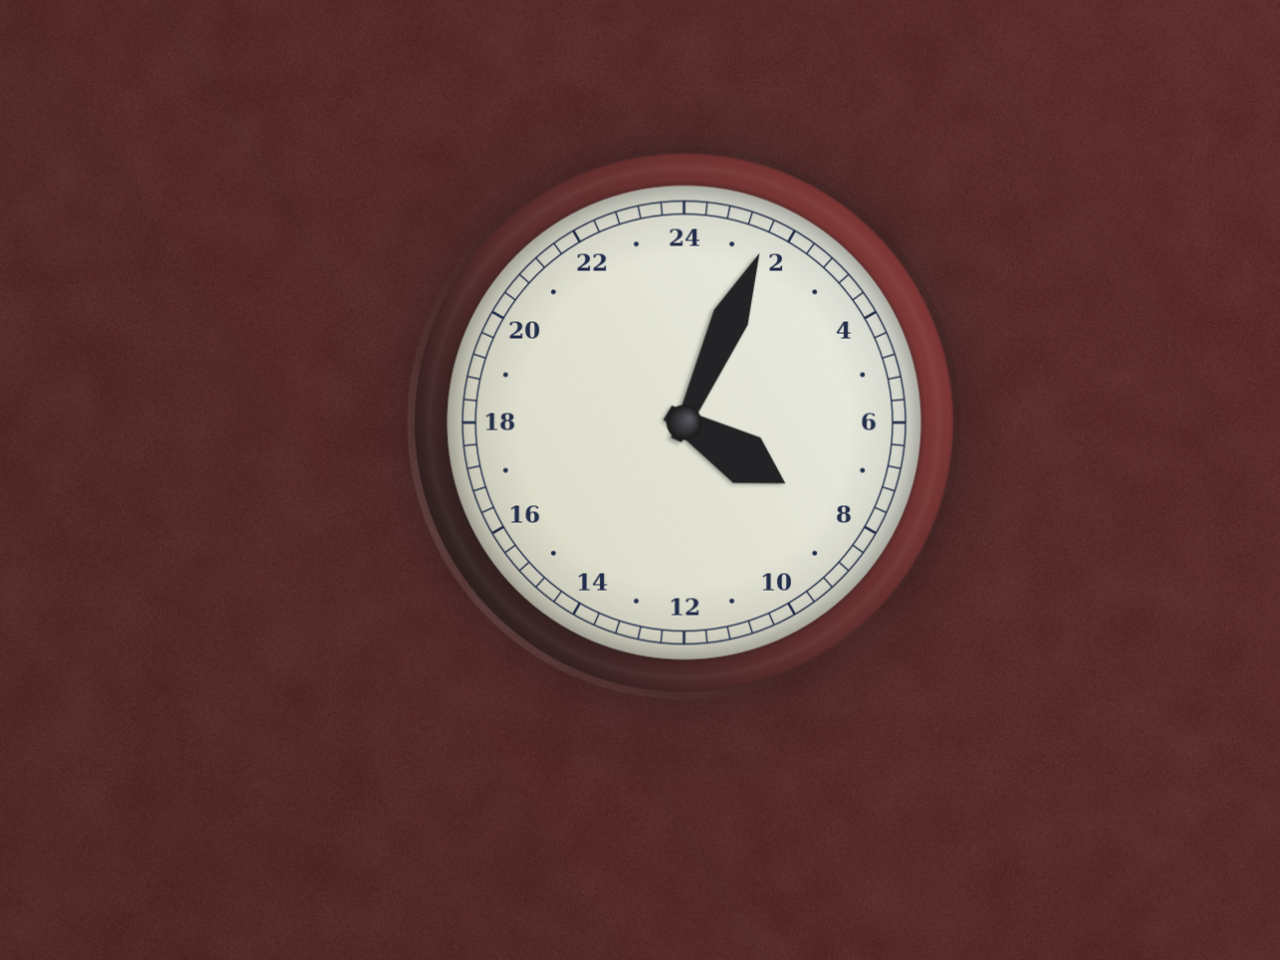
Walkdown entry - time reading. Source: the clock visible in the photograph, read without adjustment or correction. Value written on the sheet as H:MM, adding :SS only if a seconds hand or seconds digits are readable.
8:04
